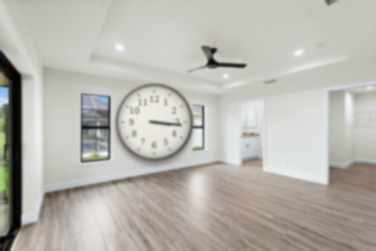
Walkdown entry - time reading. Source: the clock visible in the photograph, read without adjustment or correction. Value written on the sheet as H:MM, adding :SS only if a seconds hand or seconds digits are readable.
3:16
